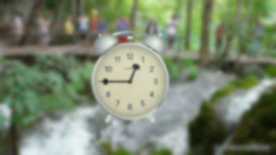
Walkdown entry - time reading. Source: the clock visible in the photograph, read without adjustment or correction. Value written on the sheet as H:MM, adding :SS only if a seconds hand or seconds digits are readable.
12:45
